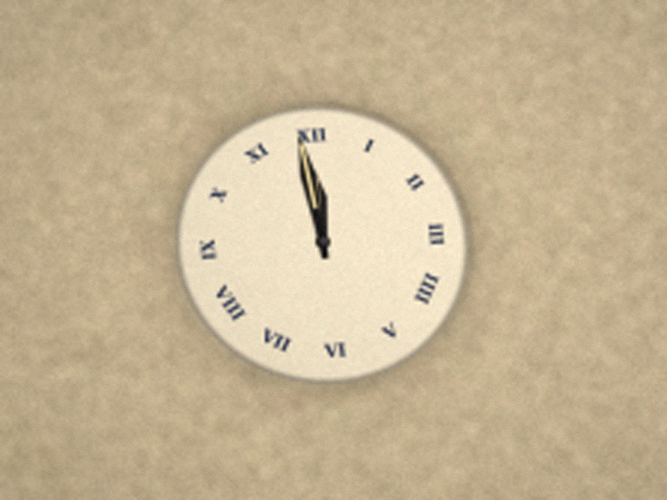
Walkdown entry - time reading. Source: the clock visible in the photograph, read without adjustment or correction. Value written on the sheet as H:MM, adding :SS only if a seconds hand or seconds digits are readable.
11:59
